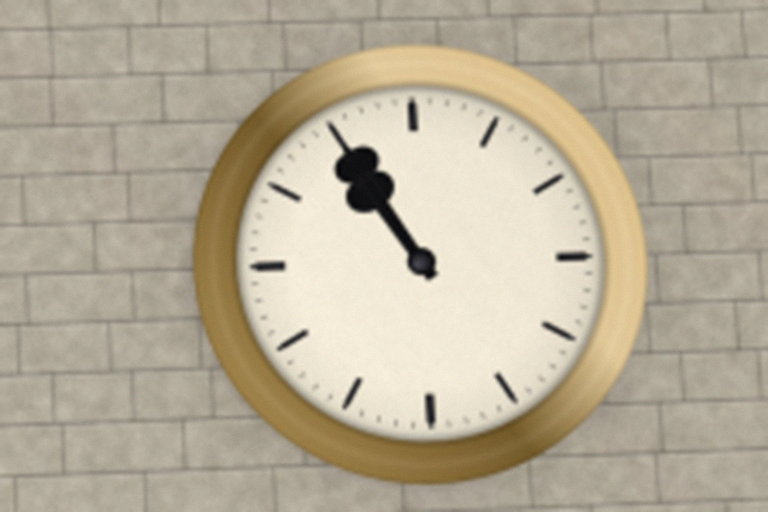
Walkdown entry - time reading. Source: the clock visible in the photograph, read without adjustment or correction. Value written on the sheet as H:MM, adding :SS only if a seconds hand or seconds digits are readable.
10:55
